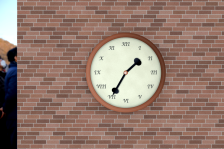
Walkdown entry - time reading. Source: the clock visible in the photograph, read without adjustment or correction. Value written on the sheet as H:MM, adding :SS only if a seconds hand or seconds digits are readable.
1:35
